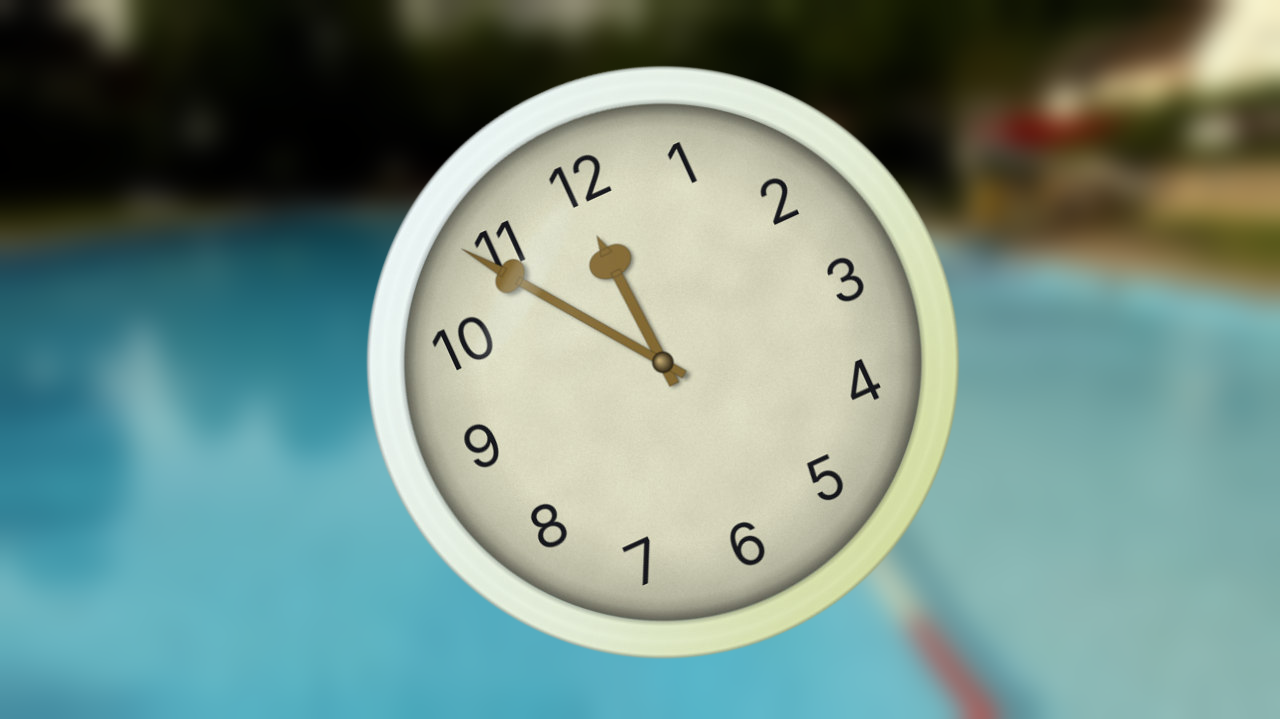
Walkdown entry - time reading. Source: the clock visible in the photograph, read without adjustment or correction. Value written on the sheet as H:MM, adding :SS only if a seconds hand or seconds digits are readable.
11:54
